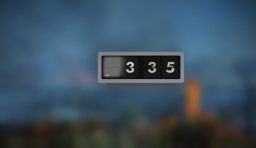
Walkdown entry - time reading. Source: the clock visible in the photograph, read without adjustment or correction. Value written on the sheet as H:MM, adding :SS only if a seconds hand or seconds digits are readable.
3:35
